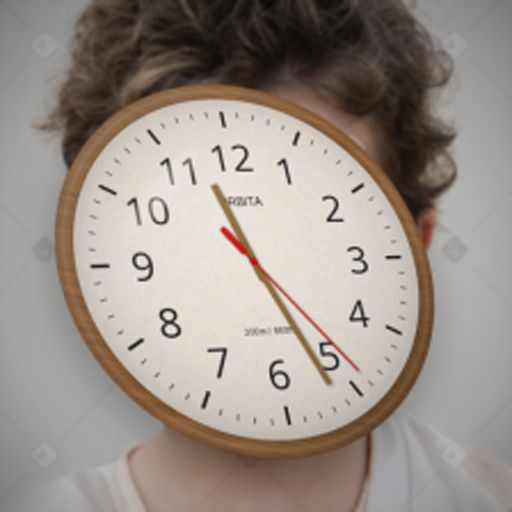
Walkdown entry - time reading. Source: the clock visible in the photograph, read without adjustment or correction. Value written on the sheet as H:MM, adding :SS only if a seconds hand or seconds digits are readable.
11:26:24
